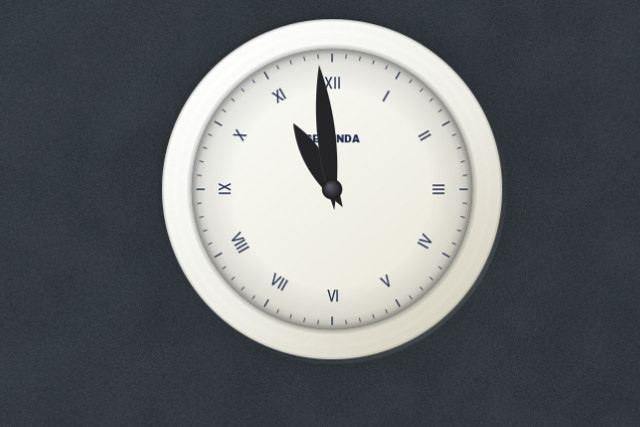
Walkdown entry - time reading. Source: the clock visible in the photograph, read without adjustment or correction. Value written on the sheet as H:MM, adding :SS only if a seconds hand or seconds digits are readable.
10:59
